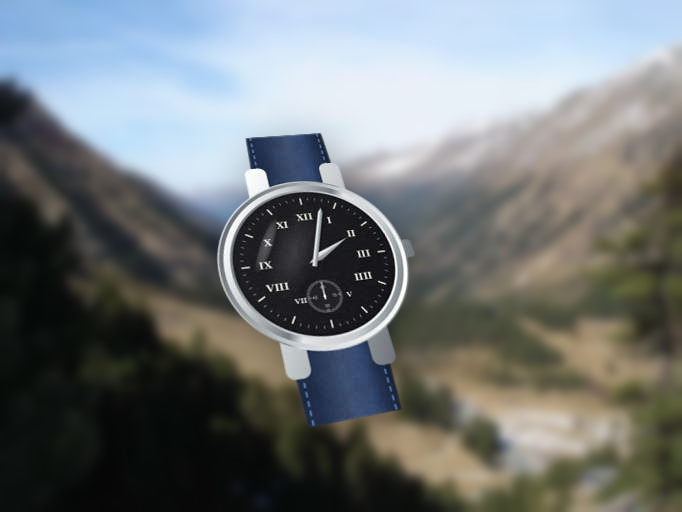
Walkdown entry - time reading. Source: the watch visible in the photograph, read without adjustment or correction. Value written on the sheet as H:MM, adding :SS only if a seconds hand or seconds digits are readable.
2:03
